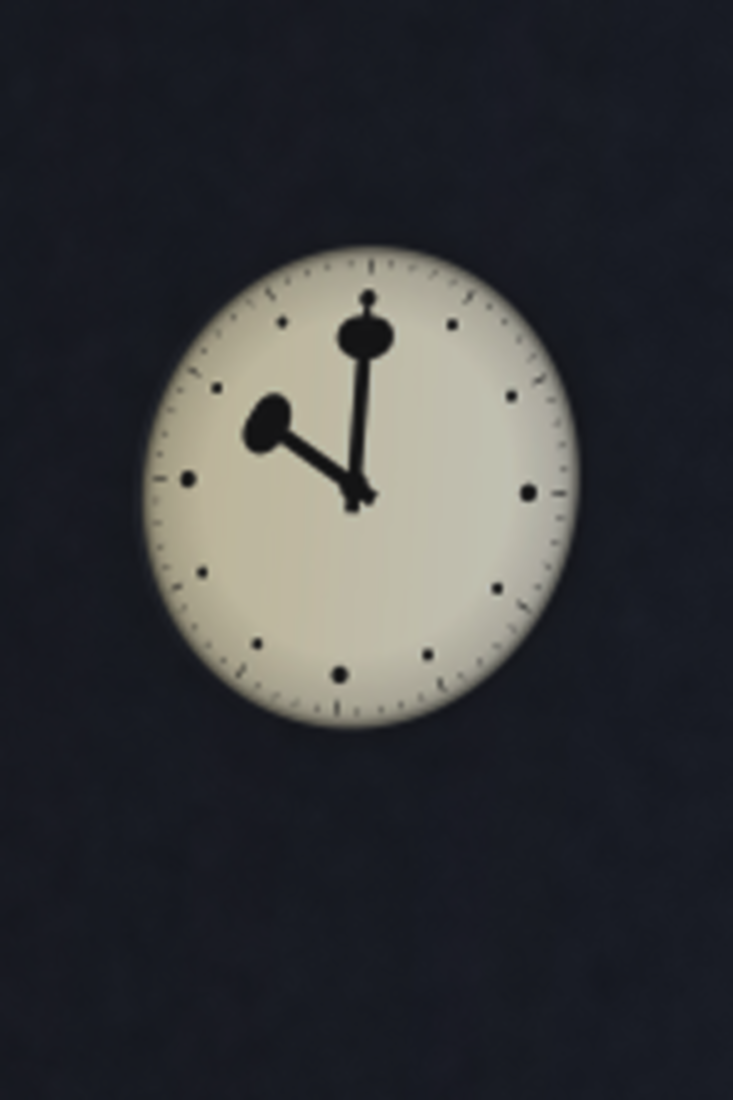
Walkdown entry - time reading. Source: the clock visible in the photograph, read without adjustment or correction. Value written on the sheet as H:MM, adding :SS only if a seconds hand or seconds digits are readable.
10:00
